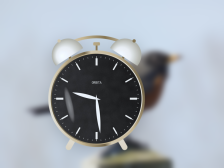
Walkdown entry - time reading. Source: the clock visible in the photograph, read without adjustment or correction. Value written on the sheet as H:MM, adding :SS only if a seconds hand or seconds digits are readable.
9:29
